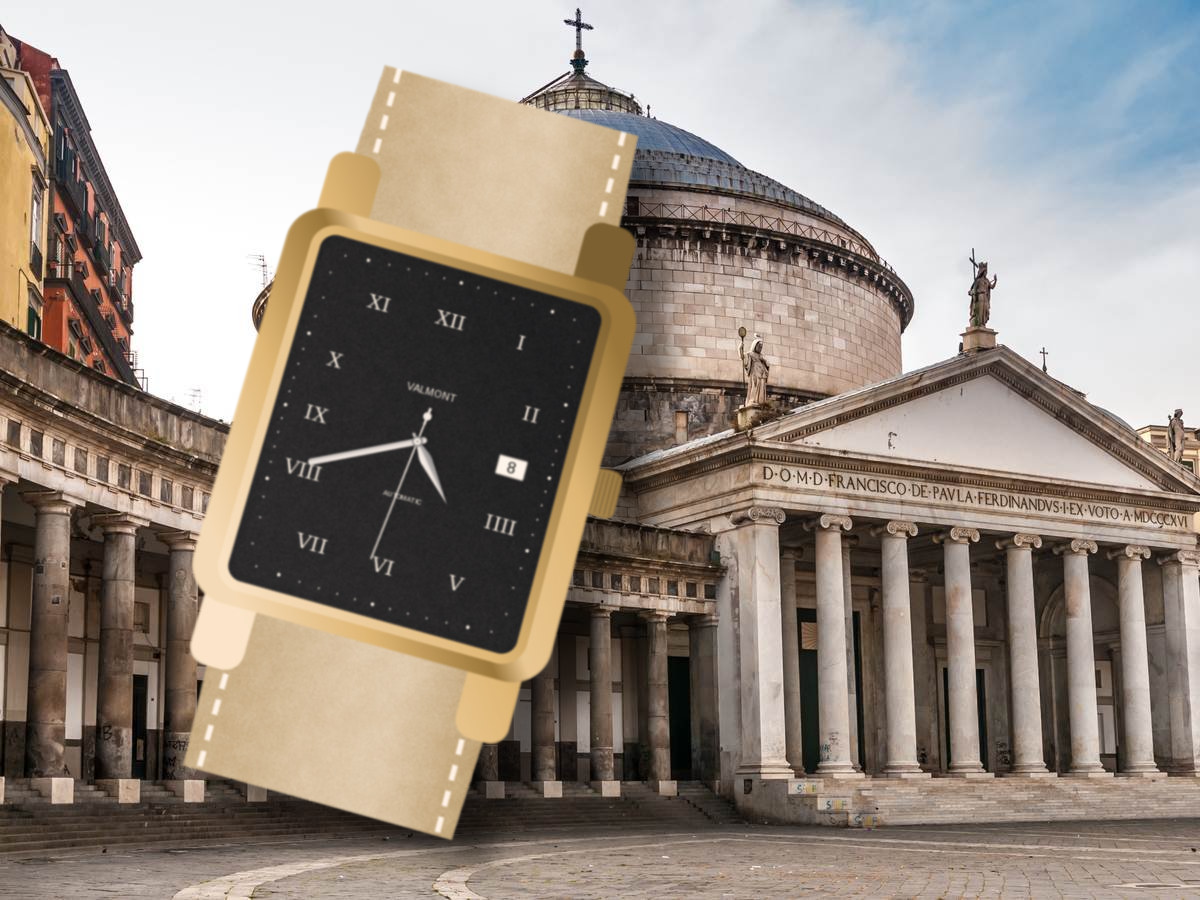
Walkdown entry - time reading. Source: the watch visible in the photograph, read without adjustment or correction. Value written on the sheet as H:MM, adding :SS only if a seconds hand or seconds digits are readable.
4:40:31
